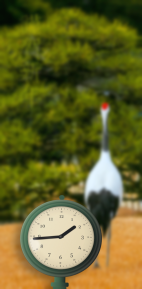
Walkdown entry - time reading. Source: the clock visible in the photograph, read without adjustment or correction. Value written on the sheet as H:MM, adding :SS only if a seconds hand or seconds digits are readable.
1:44
